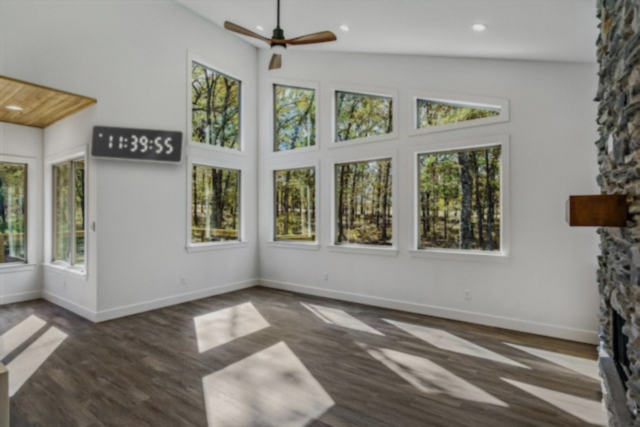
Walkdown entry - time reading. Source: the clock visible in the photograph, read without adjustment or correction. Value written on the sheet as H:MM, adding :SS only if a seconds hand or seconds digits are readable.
11:39:55
